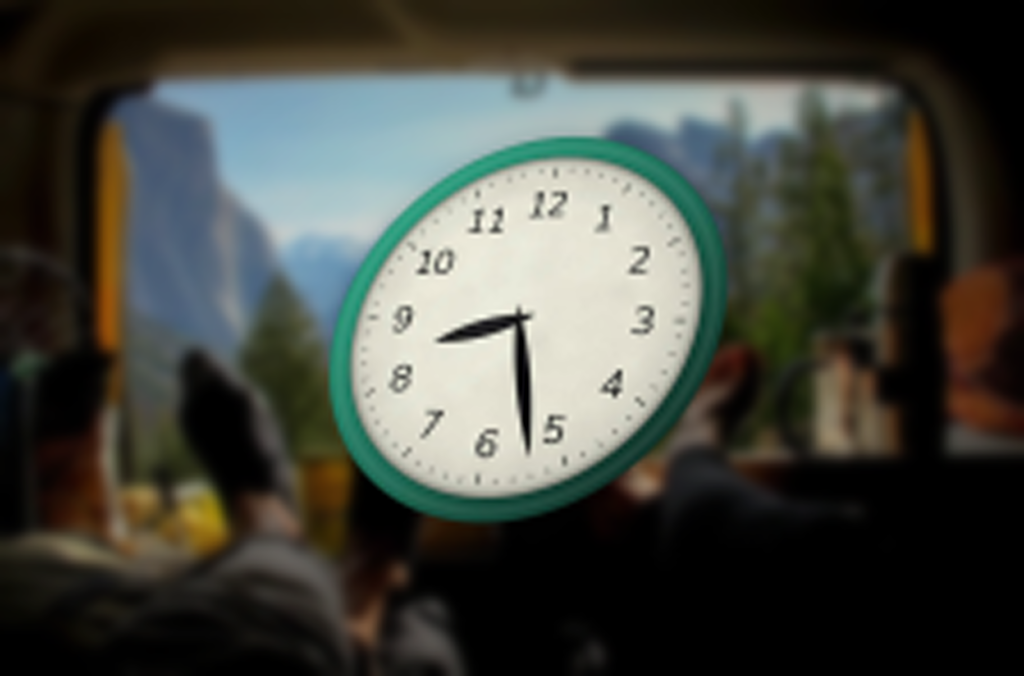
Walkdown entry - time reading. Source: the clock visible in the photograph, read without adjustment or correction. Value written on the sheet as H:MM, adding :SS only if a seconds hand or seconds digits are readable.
8:27
